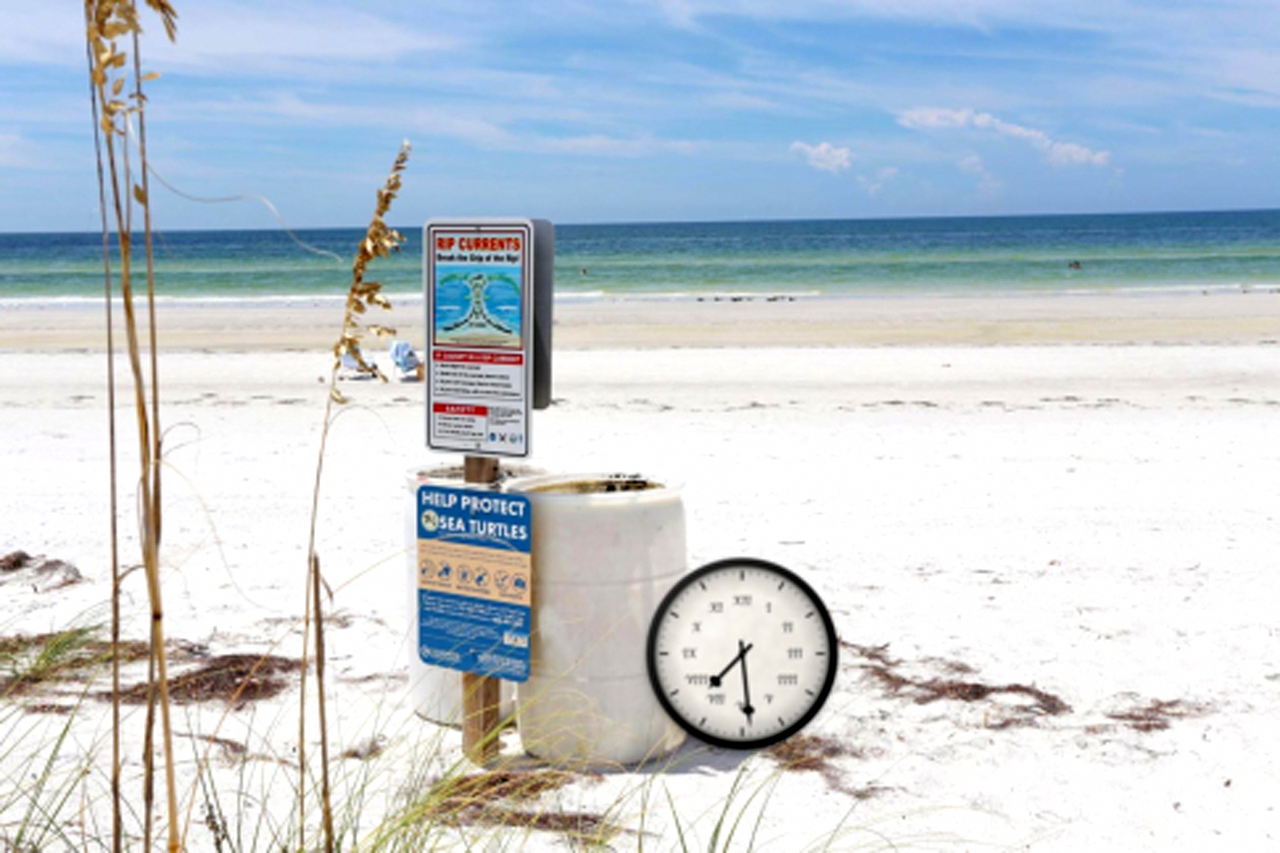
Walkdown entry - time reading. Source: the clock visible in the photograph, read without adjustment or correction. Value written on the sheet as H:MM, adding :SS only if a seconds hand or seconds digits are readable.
7:29
